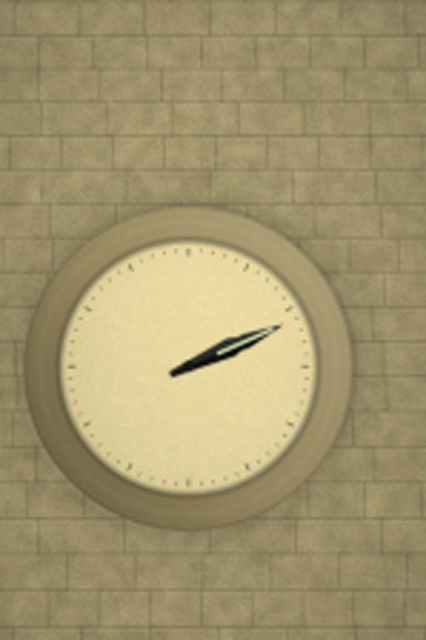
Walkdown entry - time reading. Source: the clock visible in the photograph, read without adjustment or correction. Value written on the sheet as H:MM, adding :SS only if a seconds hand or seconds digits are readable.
2:11
